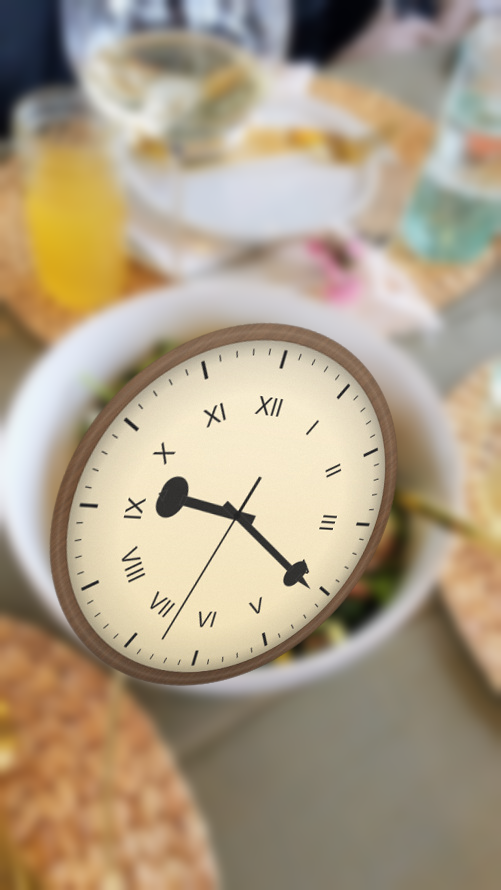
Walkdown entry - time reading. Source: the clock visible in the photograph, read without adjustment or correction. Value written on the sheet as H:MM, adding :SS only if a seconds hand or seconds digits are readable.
9:20:33
